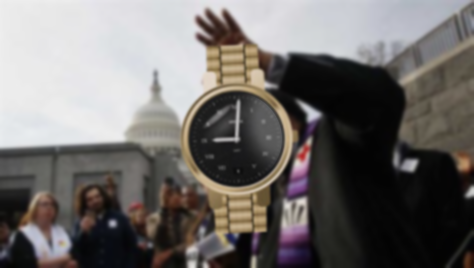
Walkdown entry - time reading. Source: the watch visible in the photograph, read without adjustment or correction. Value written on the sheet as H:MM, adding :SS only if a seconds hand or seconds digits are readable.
9:01
